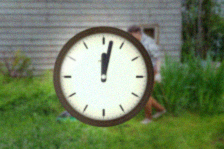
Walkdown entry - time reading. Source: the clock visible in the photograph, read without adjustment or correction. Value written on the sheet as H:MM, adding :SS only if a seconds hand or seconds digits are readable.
12:02
